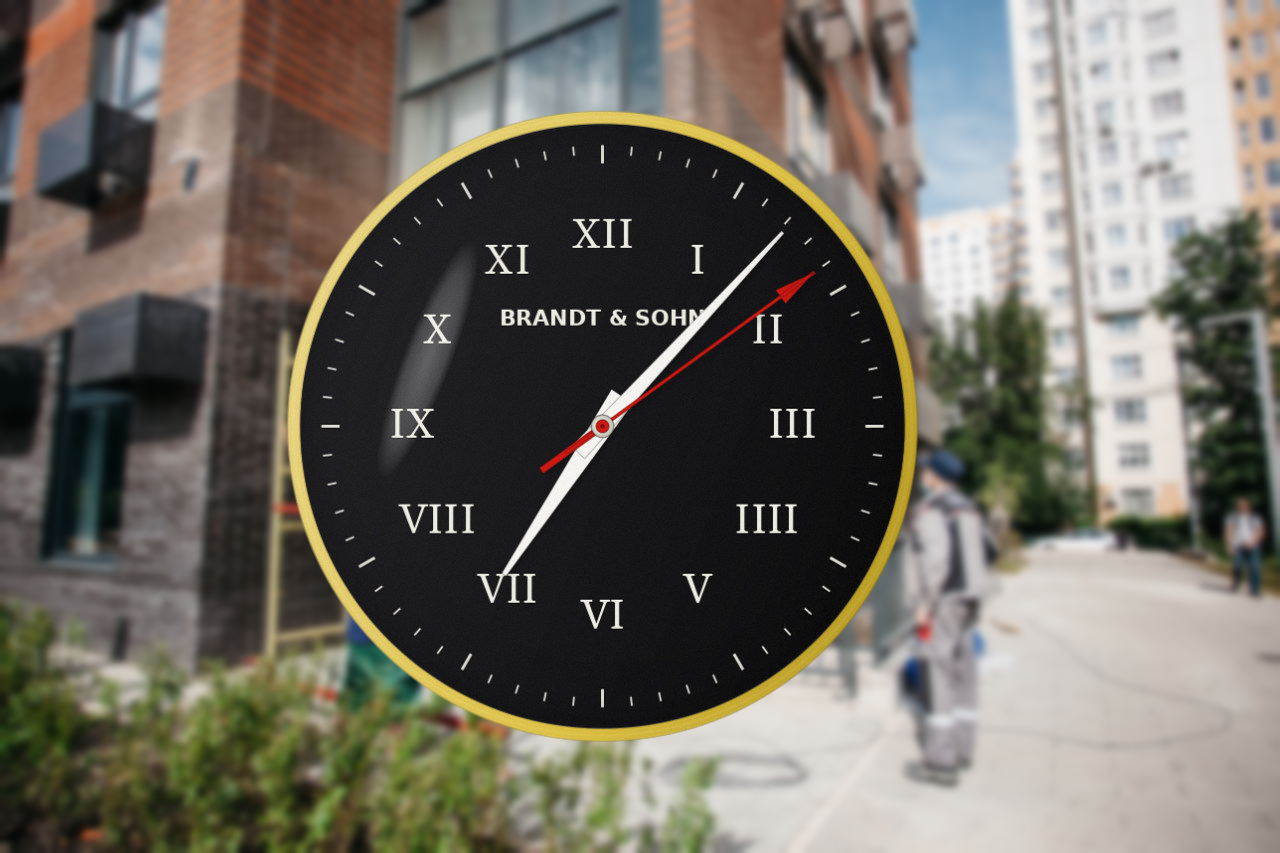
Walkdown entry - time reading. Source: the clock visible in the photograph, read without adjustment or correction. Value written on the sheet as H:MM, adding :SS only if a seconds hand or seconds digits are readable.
7:07:09
